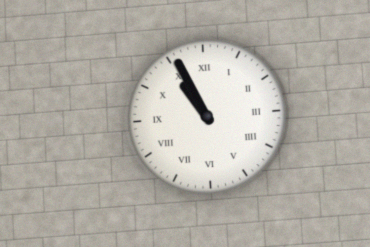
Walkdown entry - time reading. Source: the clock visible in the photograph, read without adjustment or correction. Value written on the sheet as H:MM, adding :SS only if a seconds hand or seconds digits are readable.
10:56
